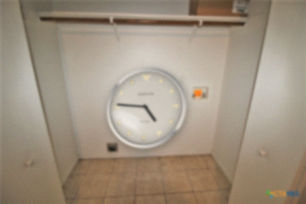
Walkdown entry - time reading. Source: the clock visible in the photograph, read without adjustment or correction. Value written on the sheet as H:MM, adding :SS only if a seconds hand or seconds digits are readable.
4:46
